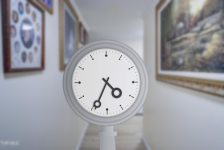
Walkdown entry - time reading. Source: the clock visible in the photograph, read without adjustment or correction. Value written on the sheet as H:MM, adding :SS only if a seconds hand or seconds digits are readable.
4:34
